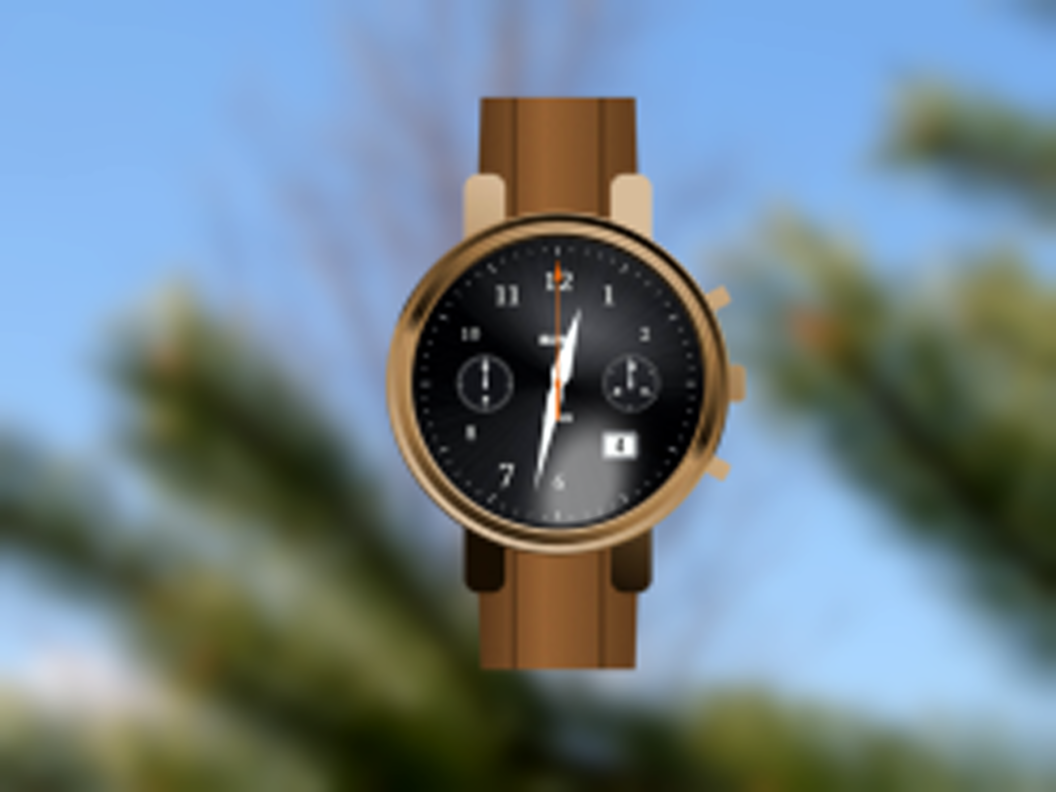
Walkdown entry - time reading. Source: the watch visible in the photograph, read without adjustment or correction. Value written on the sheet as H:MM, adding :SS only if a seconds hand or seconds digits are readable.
12:32
